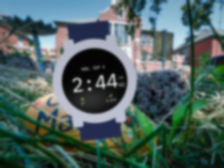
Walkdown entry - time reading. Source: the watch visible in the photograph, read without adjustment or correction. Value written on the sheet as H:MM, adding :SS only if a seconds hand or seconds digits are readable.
2:44
